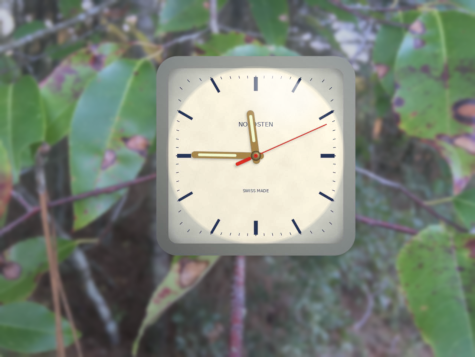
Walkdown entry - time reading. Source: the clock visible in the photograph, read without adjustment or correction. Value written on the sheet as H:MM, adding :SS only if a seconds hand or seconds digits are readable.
11:45:11
